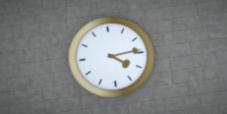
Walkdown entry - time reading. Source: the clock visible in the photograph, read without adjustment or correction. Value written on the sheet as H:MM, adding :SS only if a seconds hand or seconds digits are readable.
4:14
